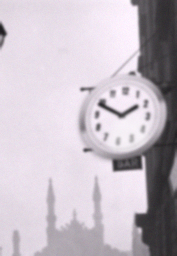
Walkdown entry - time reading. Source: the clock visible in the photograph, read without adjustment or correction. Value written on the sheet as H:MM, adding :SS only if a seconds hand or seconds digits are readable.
1:49
